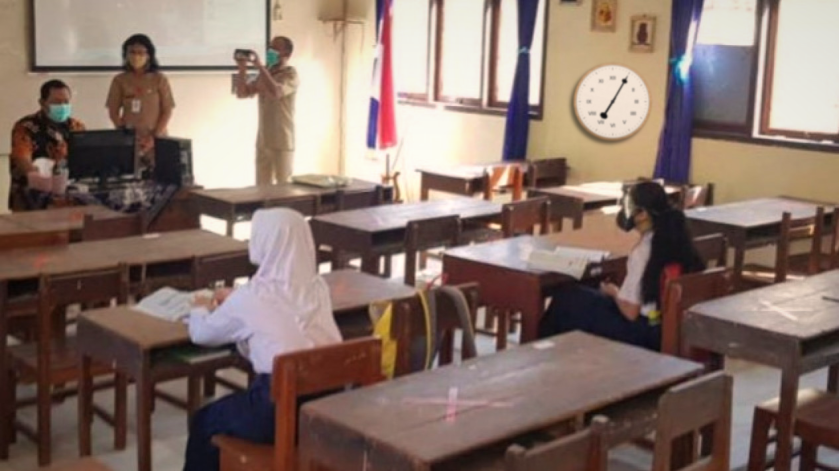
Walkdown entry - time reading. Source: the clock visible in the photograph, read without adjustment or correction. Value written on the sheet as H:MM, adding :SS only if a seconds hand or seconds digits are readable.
7:05
